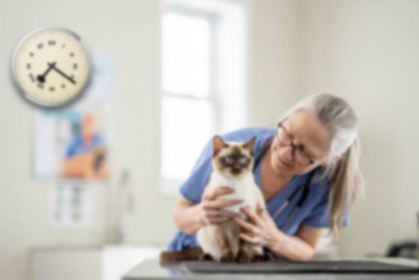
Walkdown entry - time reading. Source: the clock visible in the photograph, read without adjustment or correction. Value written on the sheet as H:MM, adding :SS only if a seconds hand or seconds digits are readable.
7:21
